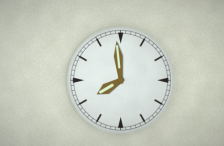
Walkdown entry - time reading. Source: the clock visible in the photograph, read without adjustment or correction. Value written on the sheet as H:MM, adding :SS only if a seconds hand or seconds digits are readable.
7:59
